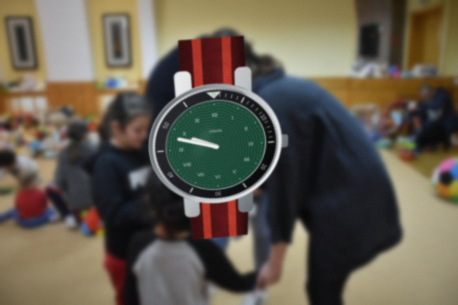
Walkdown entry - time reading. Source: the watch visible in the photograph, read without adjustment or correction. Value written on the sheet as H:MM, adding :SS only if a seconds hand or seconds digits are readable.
9:48
